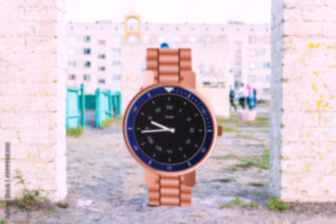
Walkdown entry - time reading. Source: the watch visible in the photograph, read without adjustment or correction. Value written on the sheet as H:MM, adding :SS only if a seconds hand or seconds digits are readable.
9:44
